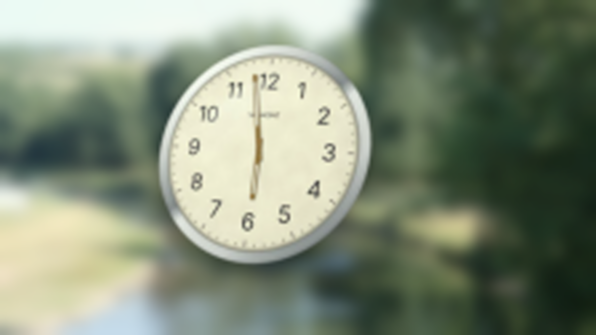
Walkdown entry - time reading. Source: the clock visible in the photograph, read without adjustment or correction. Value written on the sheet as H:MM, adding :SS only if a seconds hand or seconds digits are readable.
5:58
